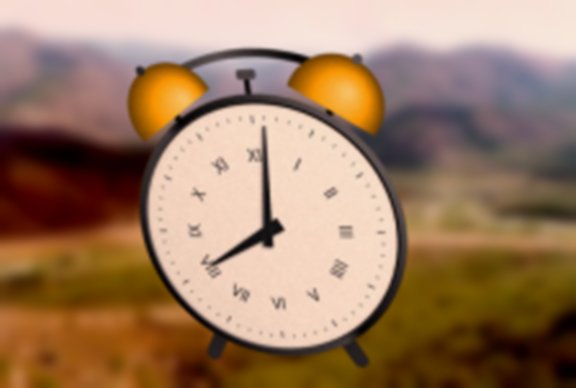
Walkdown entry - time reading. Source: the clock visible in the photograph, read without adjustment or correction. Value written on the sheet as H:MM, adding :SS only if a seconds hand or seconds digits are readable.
8:01
